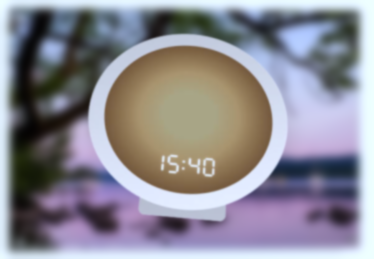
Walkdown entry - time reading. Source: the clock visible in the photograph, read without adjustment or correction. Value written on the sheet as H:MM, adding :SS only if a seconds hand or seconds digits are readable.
15:40
